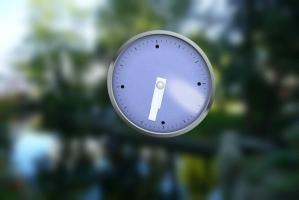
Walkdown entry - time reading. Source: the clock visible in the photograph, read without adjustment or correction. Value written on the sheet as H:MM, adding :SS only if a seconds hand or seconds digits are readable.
6:33
